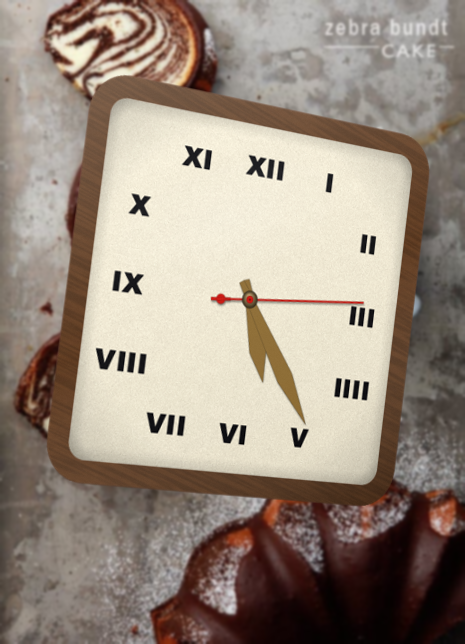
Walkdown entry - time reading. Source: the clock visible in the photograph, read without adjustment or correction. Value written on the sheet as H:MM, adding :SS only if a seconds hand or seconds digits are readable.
5:24:14
